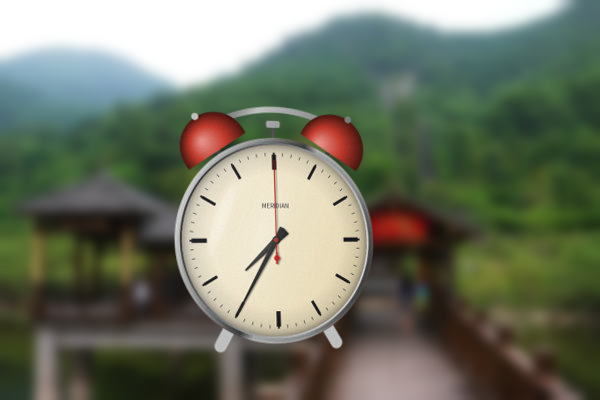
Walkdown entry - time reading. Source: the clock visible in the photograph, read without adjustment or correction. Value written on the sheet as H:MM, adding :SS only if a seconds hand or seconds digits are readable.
7:35:00
